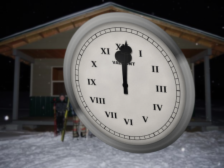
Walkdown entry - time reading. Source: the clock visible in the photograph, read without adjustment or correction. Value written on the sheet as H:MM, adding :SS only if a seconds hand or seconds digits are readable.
12:01
